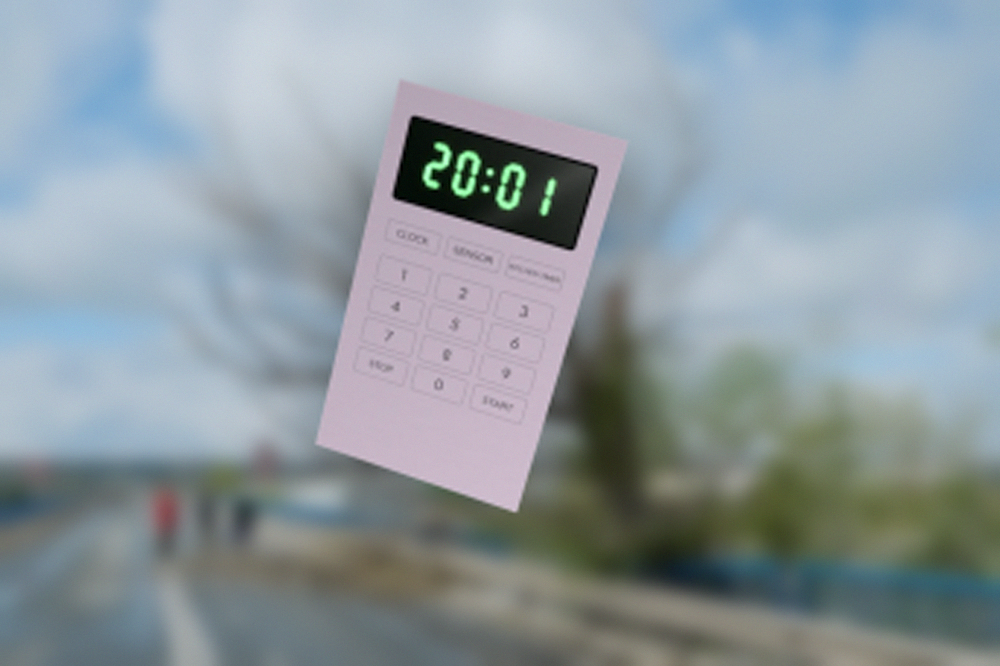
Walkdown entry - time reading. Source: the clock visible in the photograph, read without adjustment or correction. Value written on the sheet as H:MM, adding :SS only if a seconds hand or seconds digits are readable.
20:01
